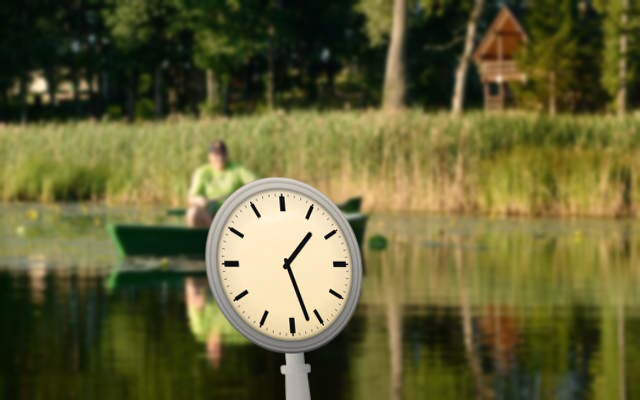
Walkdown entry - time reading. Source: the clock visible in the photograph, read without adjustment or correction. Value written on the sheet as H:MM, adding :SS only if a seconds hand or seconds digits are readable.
1:27
